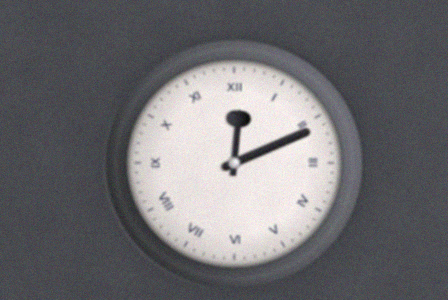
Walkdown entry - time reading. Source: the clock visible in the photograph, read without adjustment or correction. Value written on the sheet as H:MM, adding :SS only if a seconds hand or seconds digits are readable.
12:11
